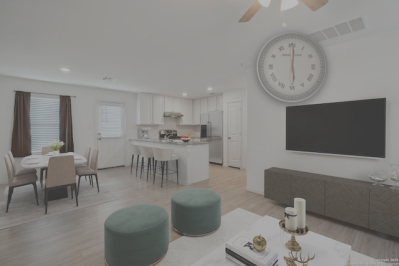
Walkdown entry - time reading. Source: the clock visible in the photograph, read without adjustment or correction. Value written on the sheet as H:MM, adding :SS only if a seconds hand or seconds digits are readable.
6:00
